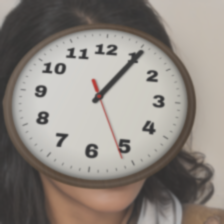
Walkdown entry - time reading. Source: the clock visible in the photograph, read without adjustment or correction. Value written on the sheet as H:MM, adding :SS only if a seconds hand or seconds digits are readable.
1:05:26
